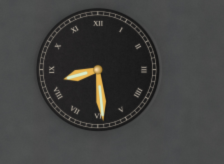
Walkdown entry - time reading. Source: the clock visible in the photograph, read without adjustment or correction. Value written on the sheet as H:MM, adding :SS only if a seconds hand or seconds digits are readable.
8:29
